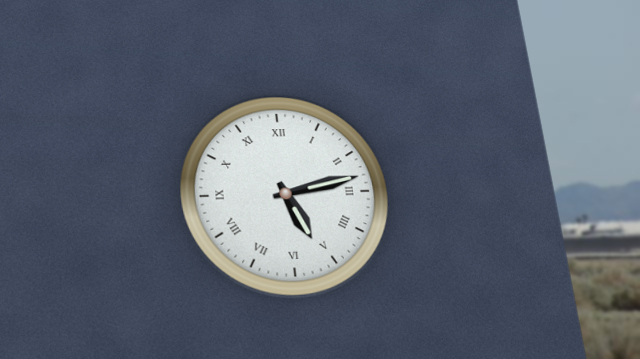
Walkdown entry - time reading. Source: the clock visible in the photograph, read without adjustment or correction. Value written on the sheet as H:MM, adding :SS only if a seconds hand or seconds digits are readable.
5:13
